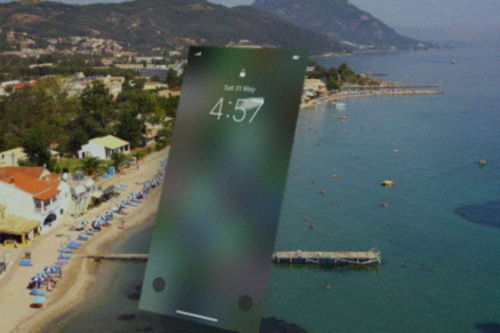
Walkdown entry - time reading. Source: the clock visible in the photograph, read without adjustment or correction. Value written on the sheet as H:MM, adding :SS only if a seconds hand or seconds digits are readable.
4:57
